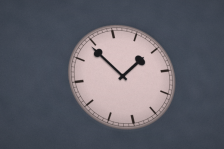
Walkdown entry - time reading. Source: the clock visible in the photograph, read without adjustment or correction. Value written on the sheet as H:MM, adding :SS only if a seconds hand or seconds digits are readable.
1:54
